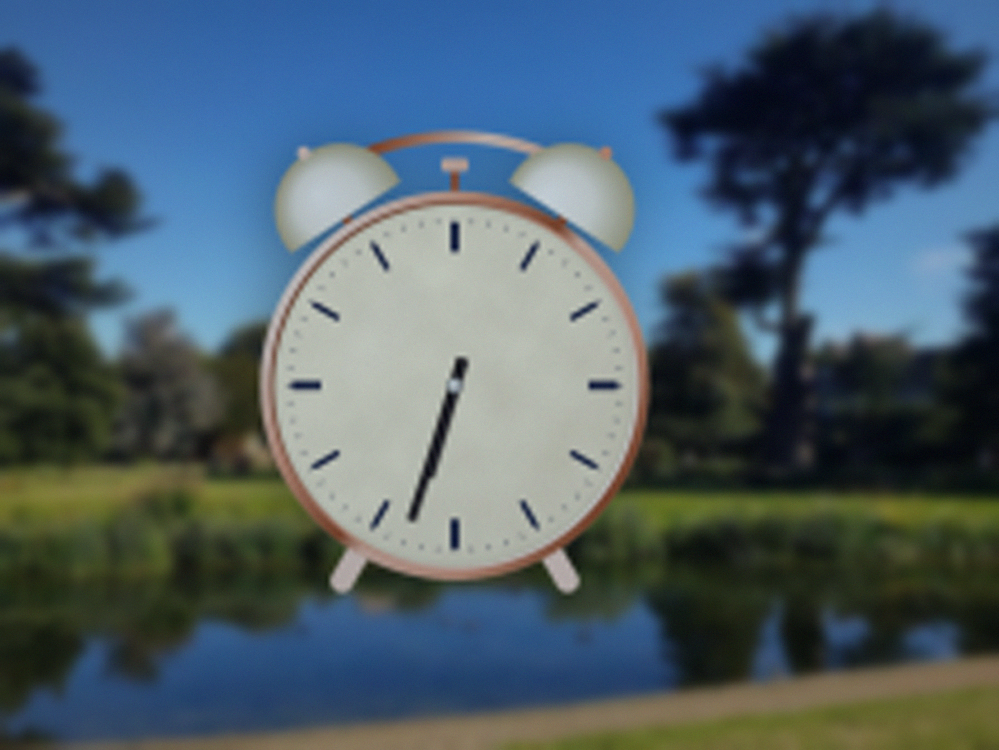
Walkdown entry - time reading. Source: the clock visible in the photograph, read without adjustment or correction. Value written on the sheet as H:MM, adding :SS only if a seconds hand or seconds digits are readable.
6:33
